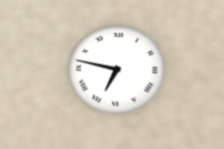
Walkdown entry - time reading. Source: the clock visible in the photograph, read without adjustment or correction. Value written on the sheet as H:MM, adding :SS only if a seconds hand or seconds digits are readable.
6:47
